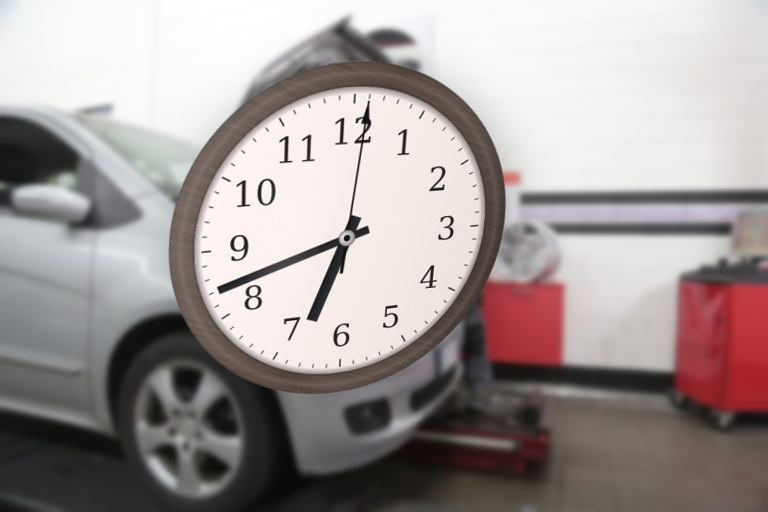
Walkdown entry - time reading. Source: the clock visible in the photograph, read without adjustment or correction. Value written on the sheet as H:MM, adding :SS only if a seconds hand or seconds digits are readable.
6:42:01
